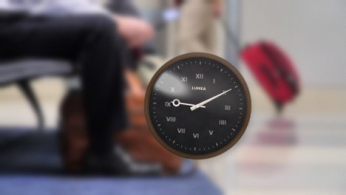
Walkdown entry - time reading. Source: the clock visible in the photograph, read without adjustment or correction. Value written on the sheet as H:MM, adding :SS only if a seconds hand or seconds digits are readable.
9:10
